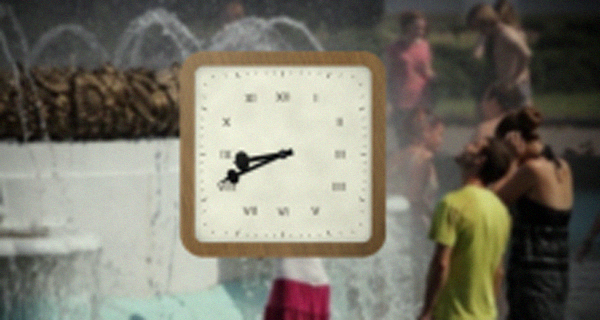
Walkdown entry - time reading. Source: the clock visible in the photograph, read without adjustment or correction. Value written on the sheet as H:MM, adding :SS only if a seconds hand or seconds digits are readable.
8:41
